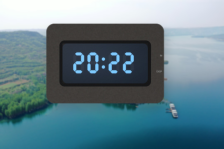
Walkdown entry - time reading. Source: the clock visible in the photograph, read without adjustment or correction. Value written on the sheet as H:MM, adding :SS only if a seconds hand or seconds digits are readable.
20:22
